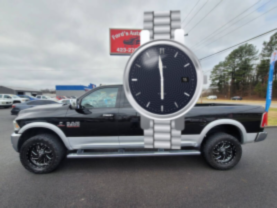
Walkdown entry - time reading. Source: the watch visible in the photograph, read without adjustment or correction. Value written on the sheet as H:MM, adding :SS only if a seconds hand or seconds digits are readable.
5:59
